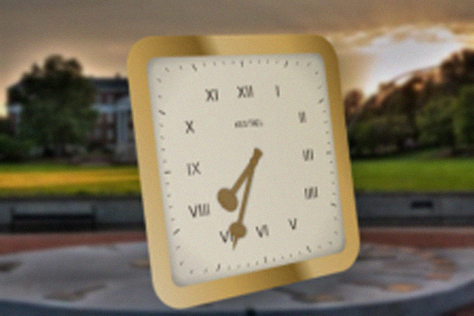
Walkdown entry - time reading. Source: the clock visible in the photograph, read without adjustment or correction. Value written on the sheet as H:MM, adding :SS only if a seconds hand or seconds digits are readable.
7:34
